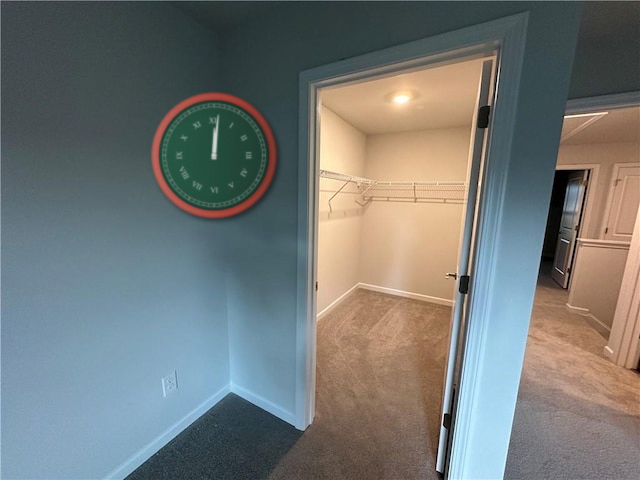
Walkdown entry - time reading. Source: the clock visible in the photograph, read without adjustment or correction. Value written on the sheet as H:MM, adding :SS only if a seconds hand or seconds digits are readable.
12:01
